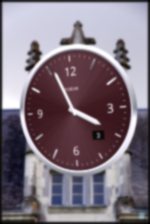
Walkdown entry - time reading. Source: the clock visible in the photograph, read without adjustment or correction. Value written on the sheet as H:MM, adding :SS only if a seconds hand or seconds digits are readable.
3:56
